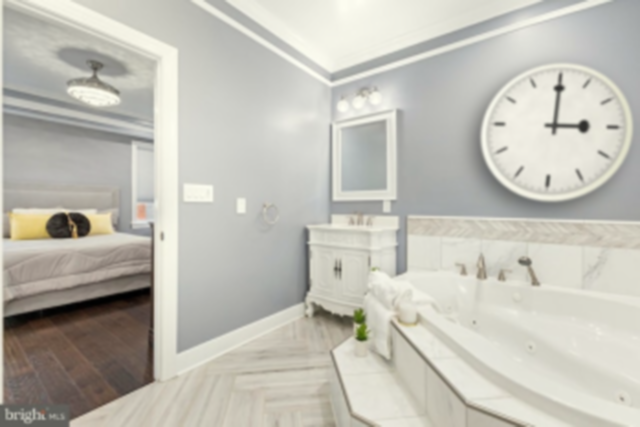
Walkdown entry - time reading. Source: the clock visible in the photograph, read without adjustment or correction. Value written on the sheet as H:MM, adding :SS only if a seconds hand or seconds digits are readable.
3:00
